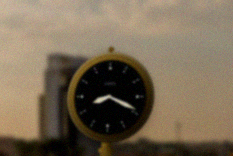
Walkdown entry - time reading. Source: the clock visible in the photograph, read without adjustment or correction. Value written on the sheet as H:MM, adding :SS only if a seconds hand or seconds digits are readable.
8:19
